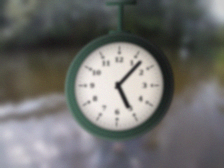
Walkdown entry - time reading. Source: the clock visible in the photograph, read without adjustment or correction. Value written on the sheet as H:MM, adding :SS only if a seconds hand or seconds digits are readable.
5:07
